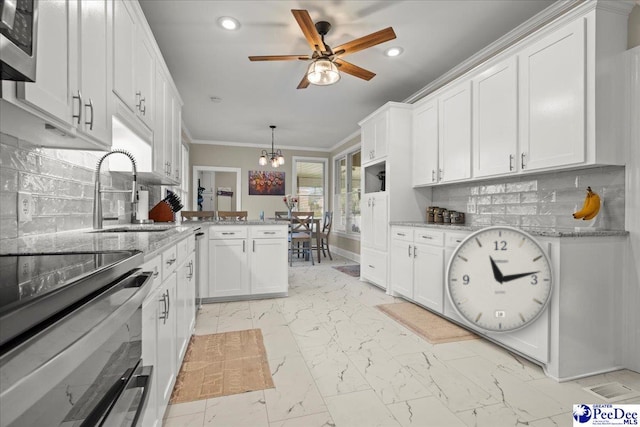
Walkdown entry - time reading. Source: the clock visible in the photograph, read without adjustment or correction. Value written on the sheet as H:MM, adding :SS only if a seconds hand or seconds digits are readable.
11:13
